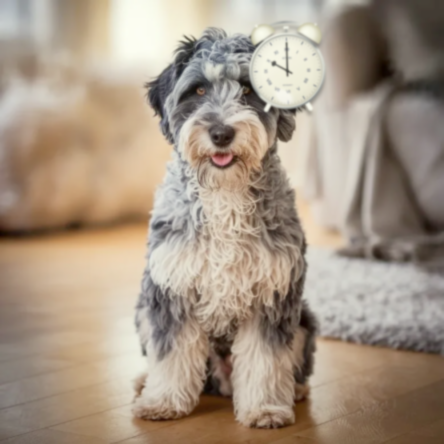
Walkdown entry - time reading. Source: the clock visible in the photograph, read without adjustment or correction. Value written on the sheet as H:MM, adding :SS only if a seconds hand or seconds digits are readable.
10:00
